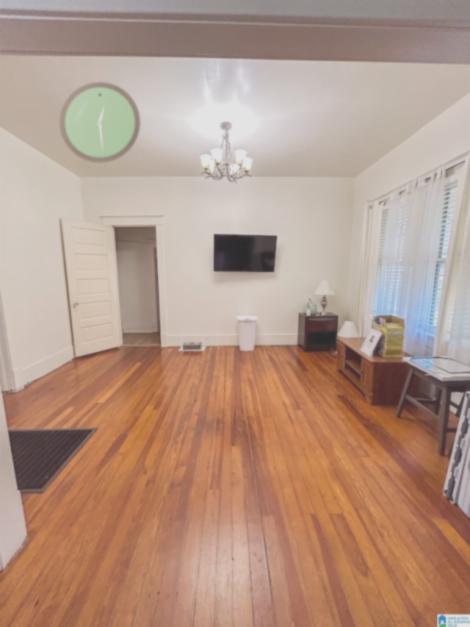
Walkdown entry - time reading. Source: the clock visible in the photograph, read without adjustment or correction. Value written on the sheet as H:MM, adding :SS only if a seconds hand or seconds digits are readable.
12:29
